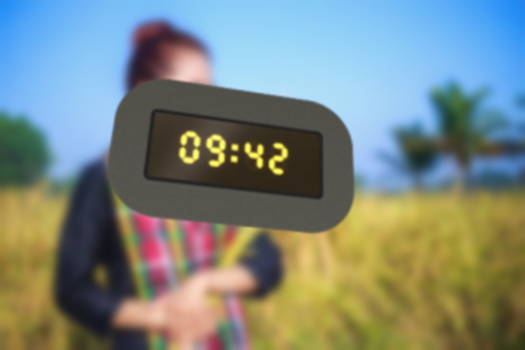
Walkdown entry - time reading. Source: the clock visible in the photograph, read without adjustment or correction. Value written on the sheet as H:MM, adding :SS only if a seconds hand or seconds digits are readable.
9:42
